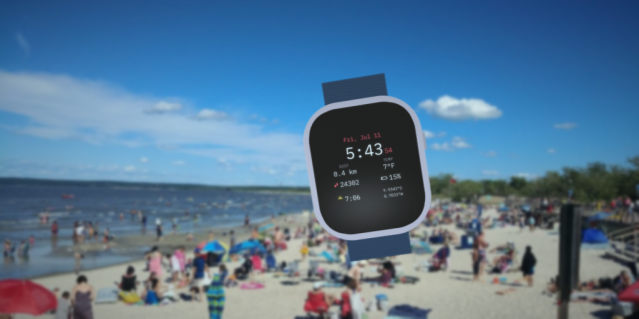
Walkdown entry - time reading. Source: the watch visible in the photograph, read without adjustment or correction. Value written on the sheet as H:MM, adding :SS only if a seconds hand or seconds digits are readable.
5:43
